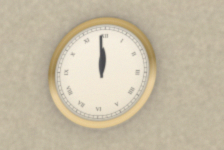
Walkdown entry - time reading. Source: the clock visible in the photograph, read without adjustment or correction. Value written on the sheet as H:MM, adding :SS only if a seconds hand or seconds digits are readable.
11:59
